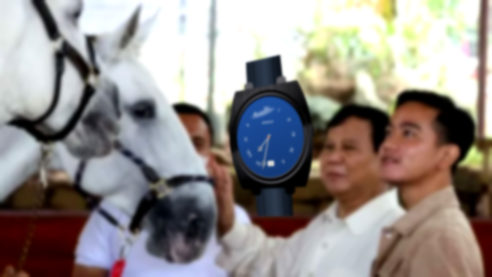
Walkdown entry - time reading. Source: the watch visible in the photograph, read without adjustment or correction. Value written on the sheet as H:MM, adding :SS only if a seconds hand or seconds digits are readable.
7:33
